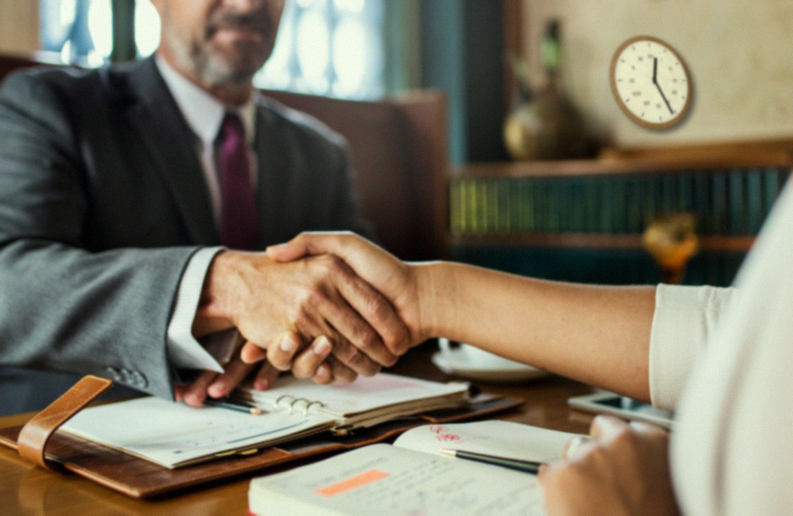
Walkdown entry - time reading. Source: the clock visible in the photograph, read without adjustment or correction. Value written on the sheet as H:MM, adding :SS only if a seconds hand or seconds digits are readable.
12:26
